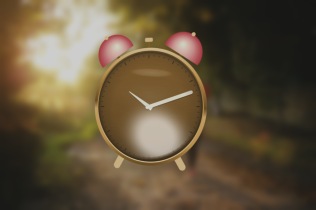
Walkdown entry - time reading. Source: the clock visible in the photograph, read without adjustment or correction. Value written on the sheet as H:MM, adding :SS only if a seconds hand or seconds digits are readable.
10:12
